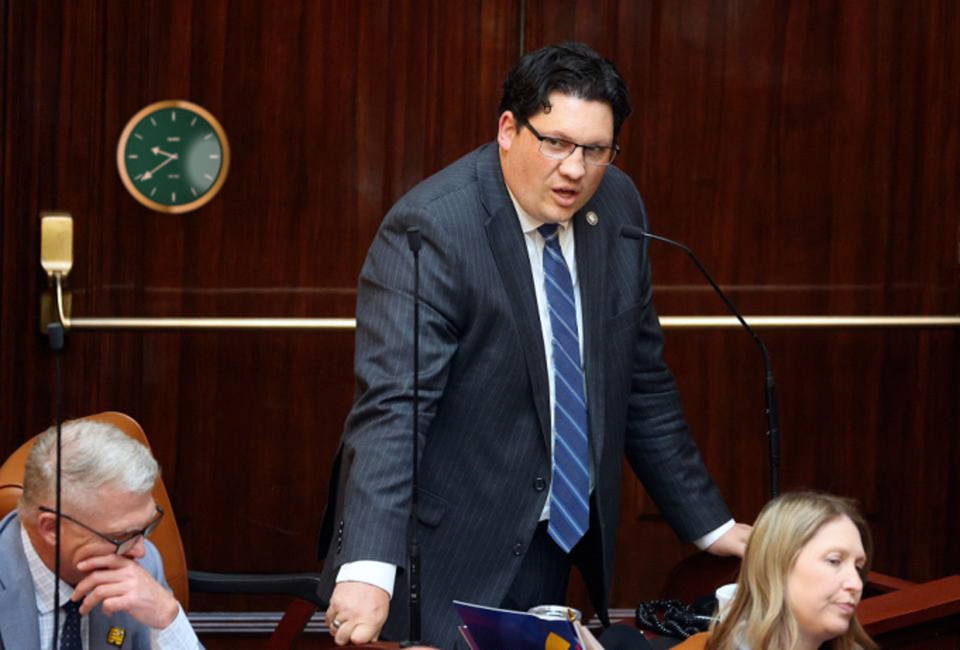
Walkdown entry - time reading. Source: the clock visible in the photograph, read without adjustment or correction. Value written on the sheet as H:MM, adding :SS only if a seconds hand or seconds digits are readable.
9:39
